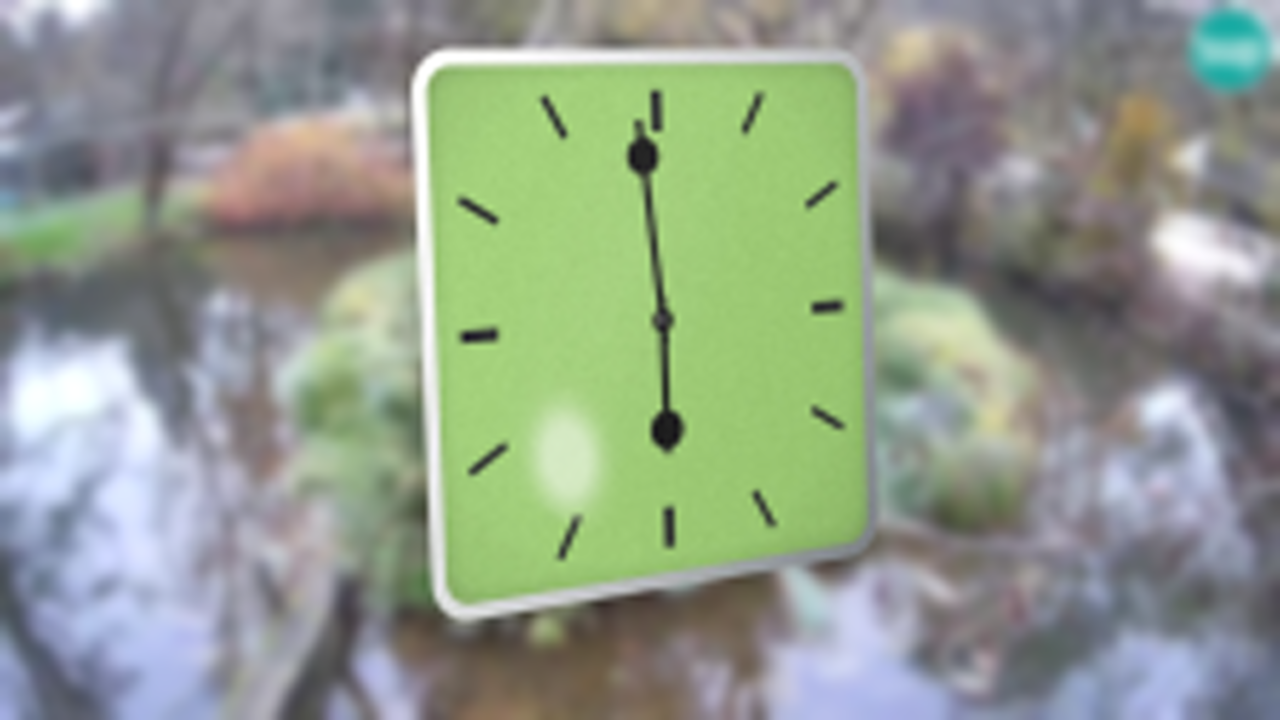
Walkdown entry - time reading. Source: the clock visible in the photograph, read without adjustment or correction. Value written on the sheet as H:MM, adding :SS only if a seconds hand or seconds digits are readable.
5:59
